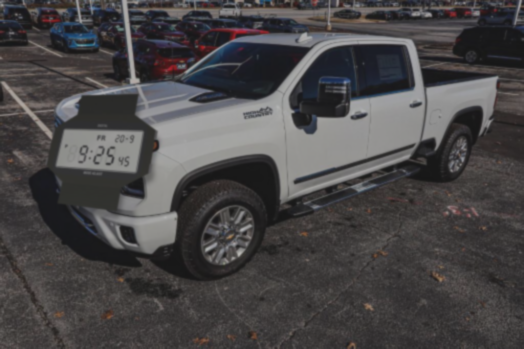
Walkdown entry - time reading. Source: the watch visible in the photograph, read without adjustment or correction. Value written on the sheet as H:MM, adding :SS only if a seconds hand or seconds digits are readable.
9:25
